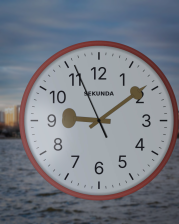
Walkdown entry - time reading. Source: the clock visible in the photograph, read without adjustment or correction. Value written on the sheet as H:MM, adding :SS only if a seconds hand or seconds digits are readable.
9:08:56
